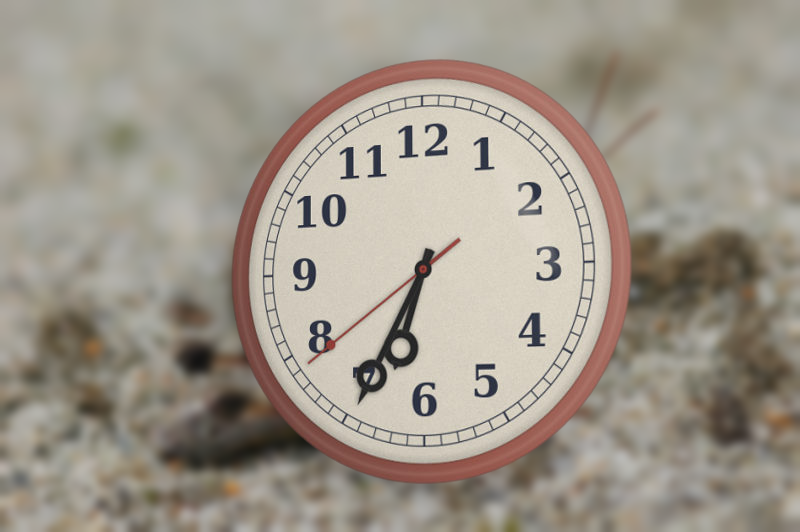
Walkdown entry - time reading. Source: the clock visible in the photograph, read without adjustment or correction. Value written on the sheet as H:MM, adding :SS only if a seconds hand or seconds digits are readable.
6:34:39
